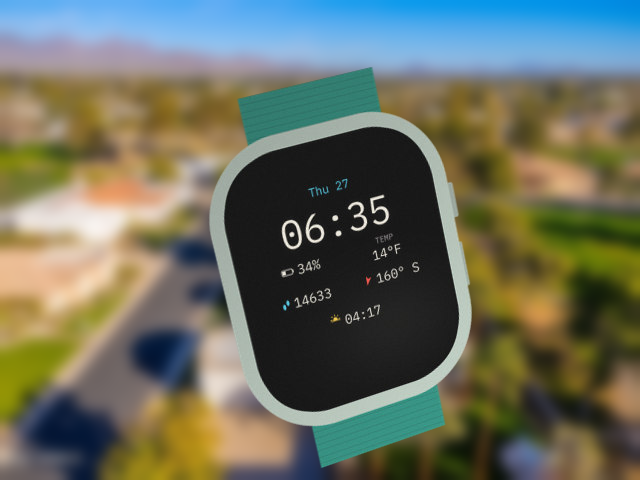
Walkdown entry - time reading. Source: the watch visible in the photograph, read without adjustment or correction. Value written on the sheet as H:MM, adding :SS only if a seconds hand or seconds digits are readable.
6:35
